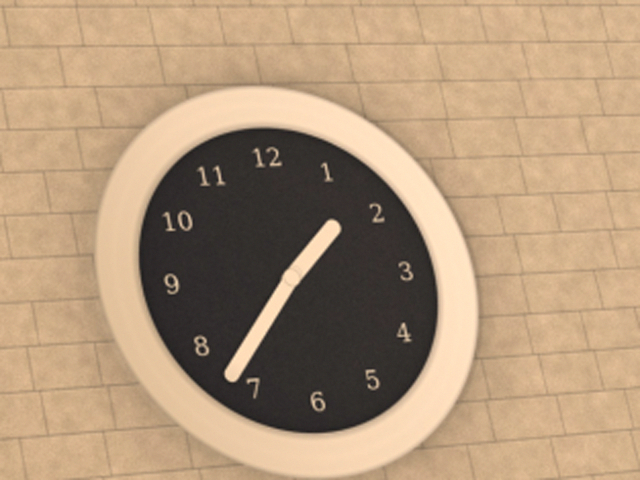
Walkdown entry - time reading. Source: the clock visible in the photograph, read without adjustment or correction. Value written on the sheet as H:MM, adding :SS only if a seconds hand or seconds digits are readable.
1:37
